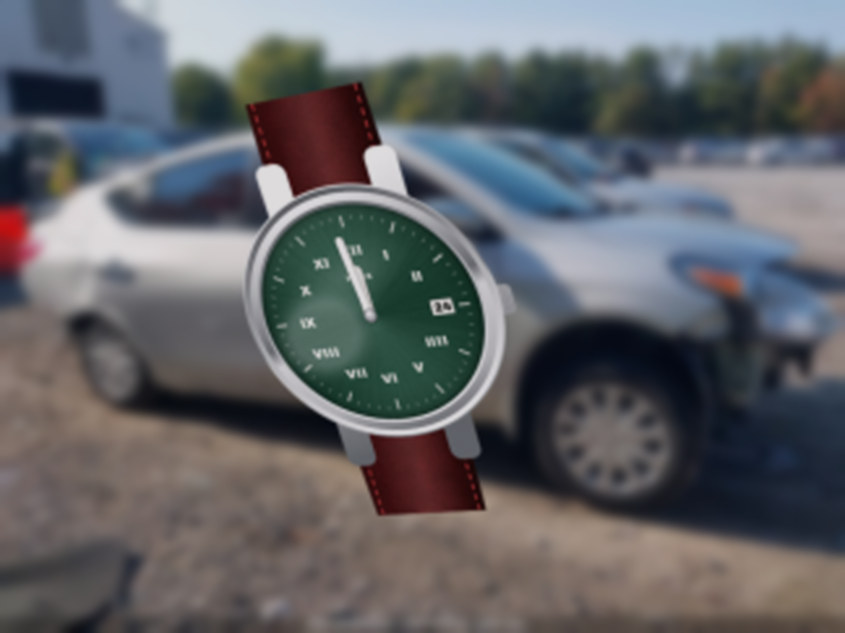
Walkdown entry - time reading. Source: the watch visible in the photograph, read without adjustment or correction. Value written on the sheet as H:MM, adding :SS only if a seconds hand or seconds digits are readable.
11:59
